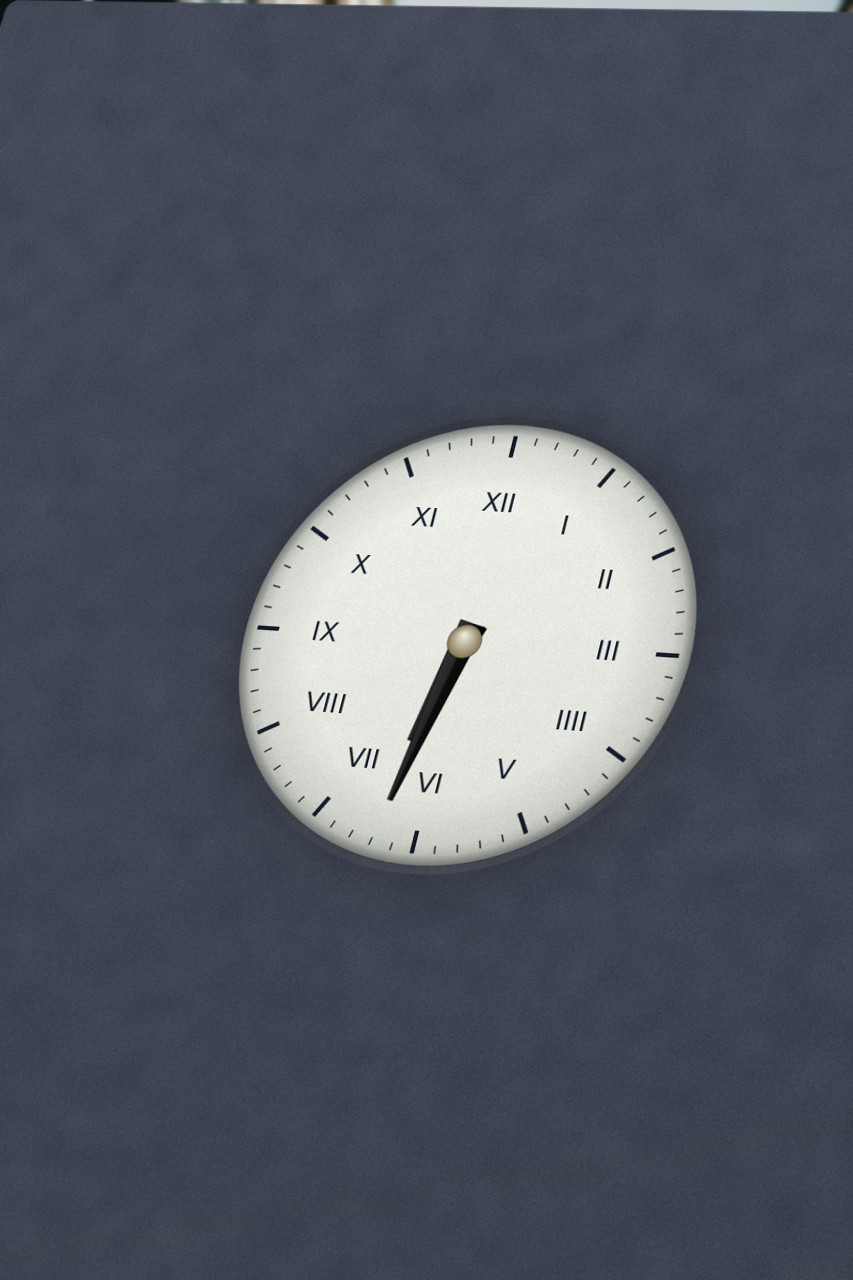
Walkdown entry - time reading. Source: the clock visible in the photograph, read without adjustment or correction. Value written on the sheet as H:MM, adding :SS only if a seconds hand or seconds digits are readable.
6:32
